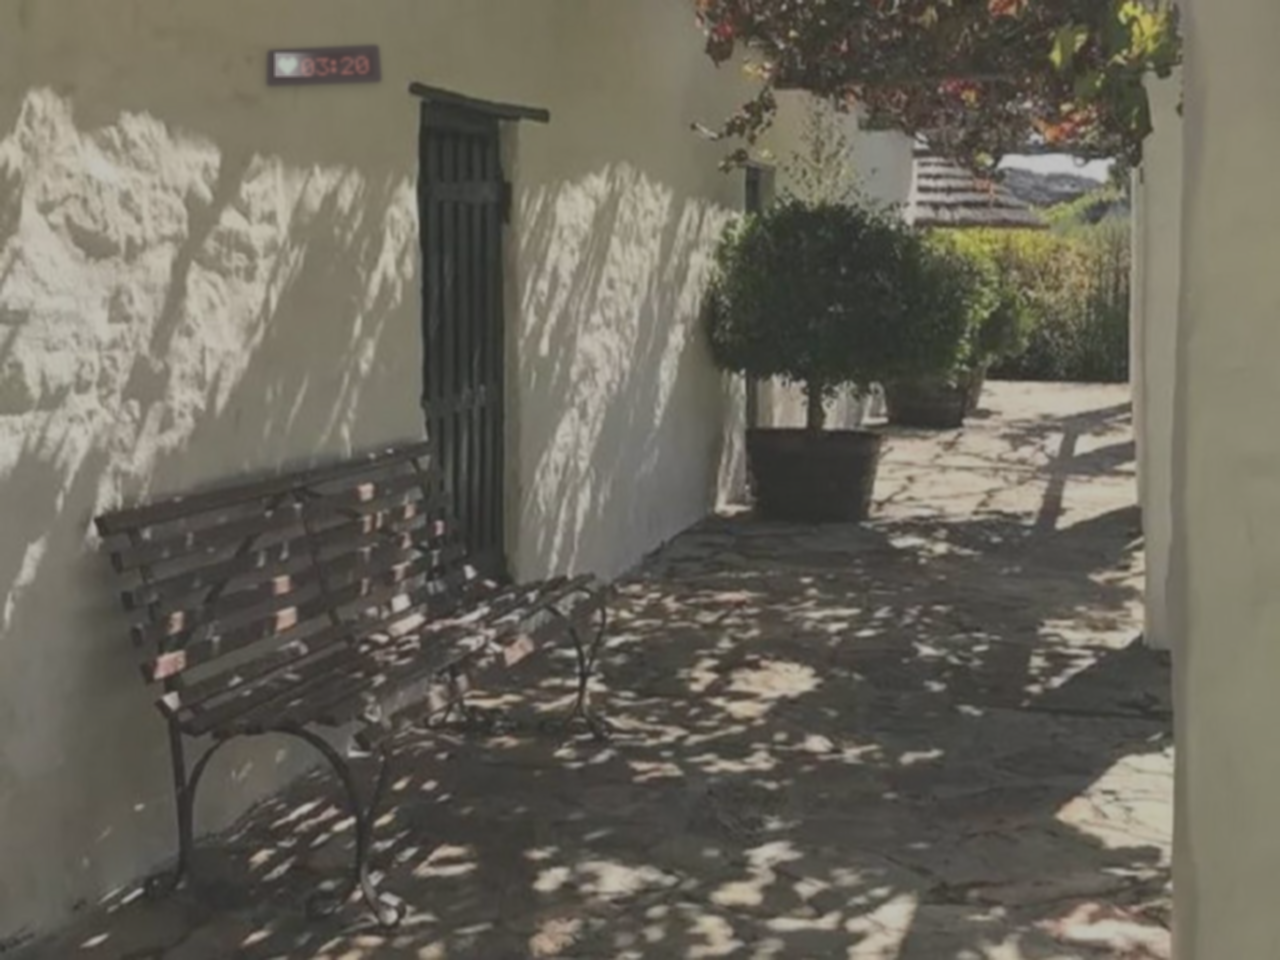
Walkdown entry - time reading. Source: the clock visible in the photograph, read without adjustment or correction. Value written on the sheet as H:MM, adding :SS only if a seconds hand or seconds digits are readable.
3:20
